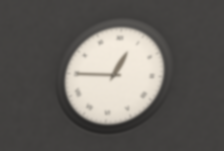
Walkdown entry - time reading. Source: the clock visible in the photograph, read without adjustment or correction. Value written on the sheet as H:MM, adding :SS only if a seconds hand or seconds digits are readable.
12:45
